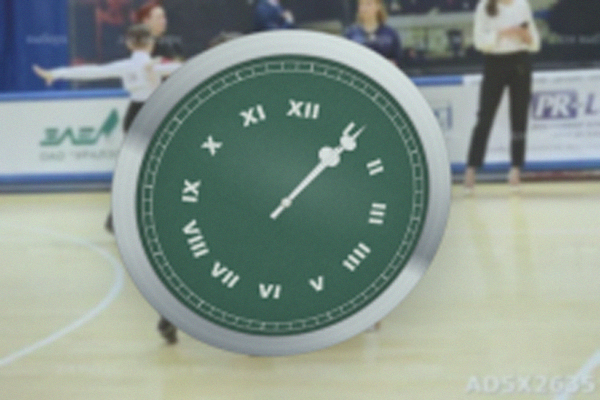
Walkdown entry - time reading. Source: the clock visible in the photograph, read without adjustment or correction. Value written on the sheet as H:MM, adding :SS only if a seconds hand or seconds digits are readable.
1:06
